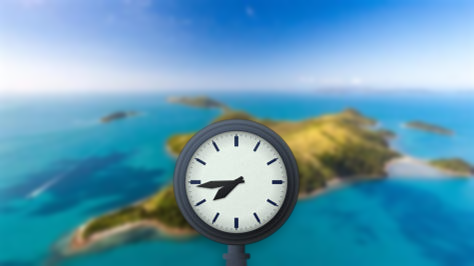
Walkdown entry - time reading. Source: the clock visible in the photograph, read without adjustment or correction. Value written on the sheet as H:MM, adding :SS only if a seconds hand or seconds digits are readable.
7:44
